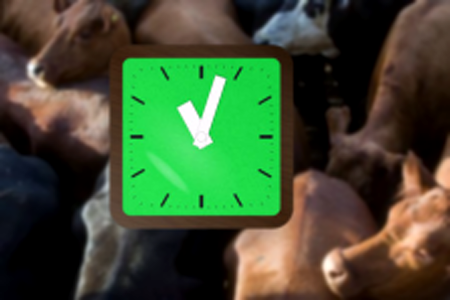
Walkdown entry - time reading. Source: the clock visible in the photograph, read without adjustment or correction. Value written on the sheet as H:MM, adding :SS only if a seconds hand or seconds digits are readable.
11:03
